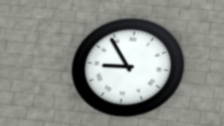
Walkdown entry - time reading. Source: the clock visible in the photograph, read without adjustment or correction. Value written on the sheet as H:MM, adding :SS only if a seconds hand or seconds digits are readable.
8:54
